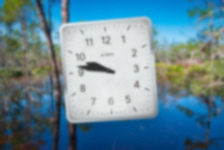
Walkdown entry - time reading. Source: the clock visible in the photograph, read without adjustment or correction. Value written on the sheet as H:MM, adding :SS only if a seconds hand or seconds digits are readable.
9:47
